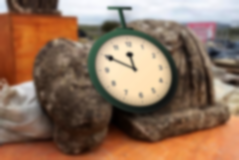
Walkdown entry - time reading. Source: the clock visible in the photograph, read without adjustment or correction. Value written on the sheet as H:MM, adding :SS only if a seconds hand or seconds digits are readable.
11:50
